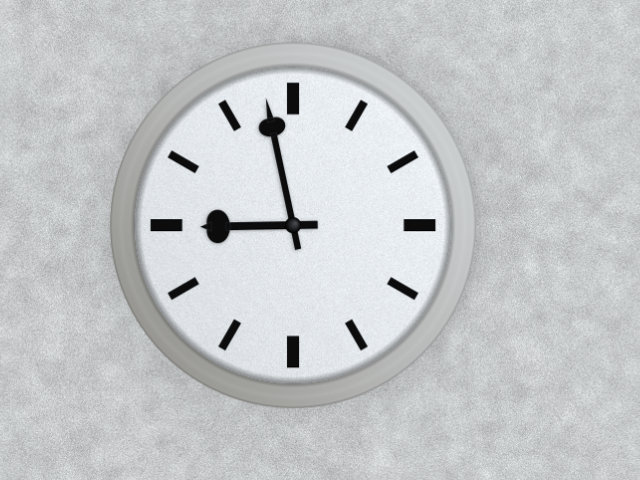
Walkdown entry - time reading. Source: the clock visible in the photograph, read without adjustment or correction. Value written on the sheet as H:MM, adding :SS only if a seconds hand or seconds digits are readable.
8:58
